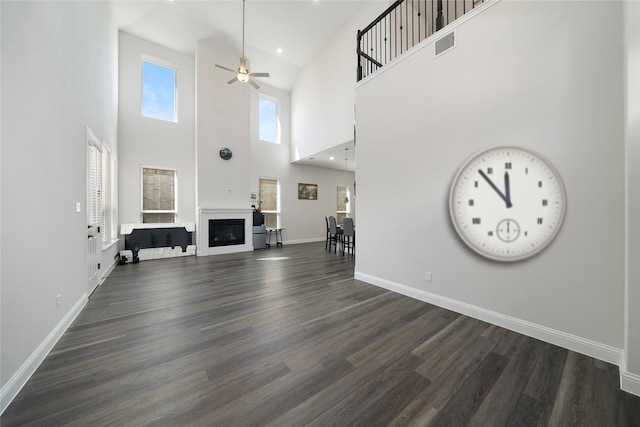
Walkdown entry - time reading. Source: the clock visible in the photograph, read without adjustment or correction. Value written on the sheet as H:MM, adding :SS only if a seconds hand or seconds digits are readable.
11:53
